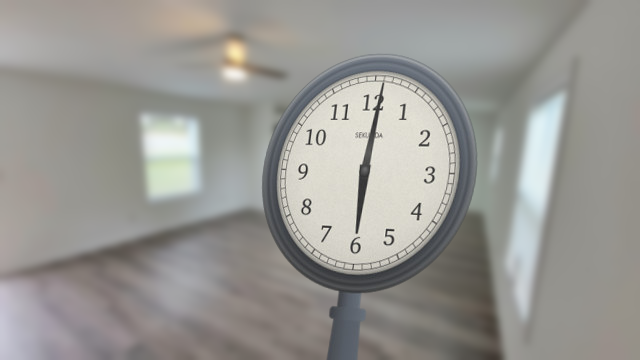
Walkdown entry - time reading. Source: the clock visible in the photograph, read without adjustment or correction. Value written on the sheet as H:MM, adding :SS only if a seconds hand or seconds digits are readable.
6:01
